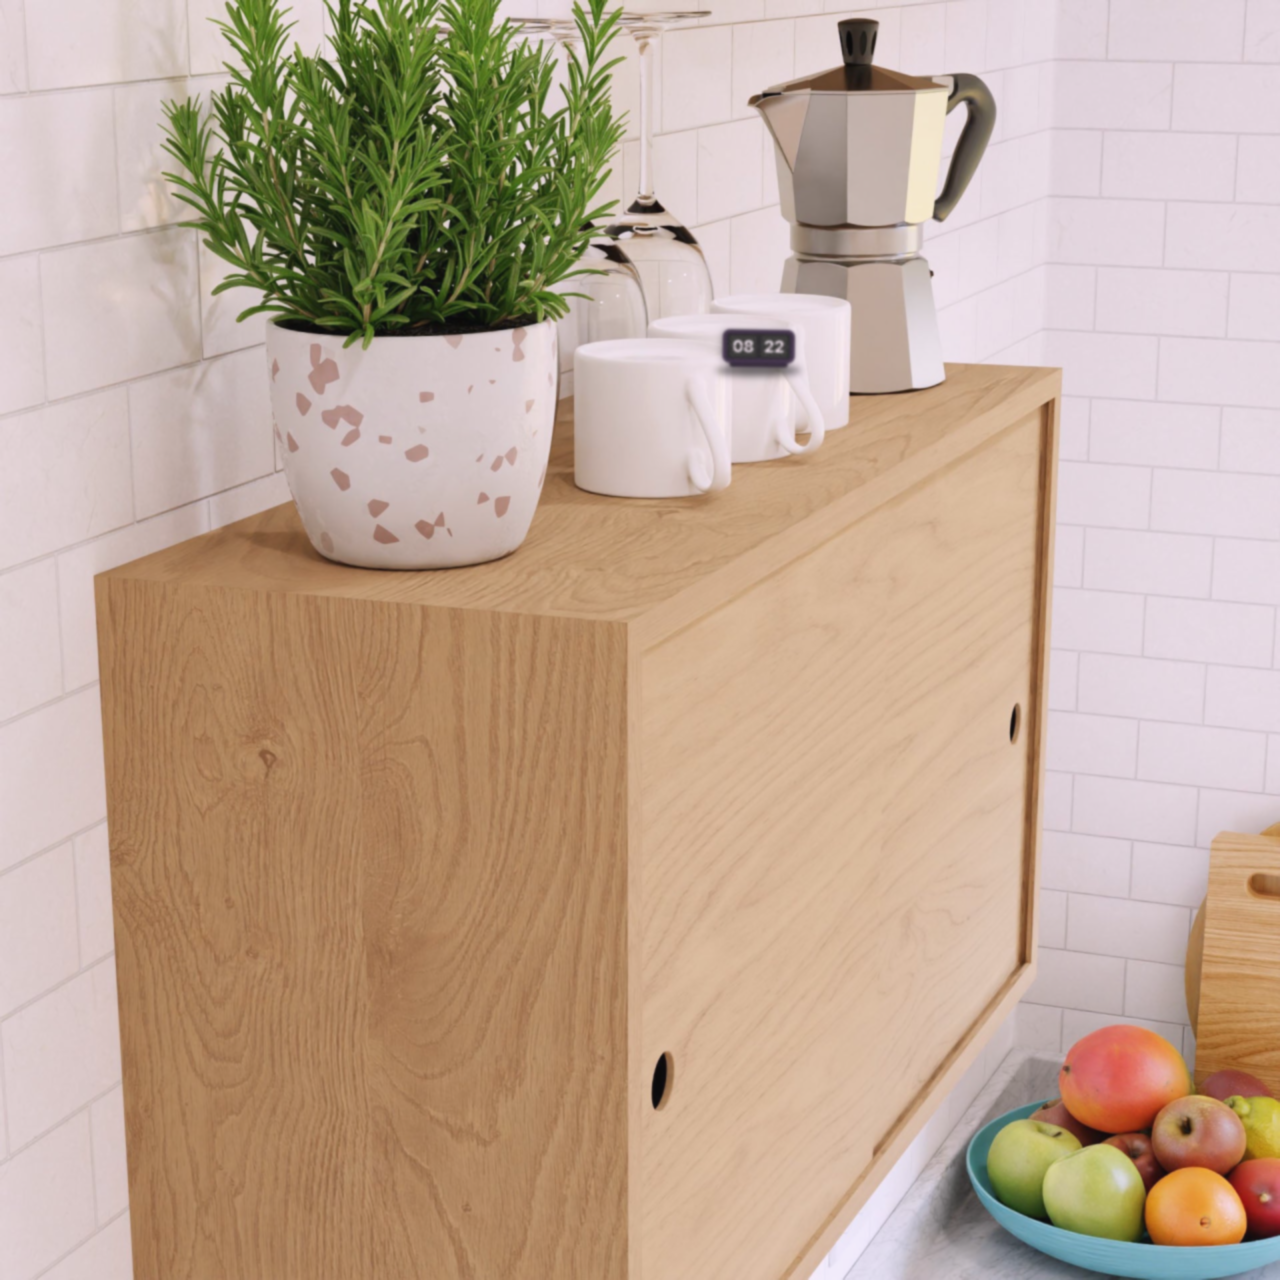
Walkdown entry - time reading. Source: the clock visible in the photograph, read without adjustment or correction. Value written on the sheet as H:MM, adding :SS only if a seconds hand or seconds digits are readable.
8:22
